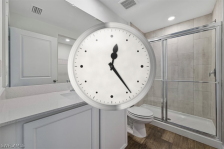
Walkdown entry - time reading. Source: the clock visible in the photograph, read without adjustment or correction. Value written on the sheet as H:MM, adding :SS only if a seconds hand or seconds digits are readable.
12:24
